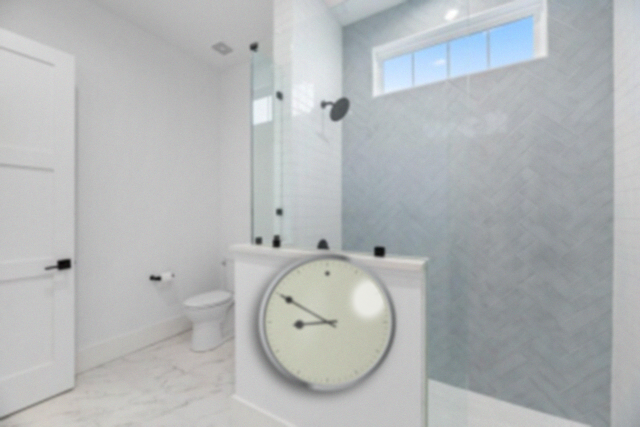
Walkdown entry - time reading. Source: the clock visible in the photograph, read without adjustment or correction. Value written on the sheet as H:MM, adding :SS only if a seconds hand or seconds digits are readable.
8:50
